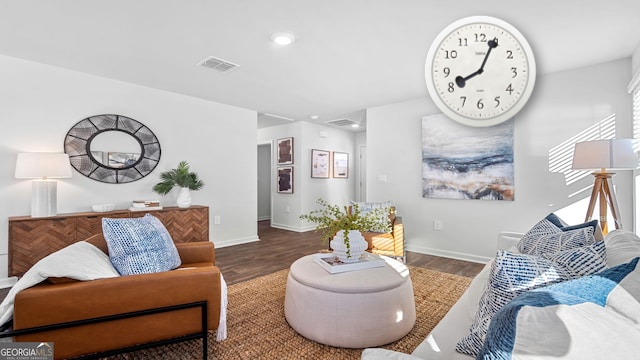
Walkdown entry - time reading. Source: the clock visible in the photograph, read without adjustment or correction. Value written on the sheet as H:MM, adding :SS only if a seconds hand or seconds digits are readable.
8:04
